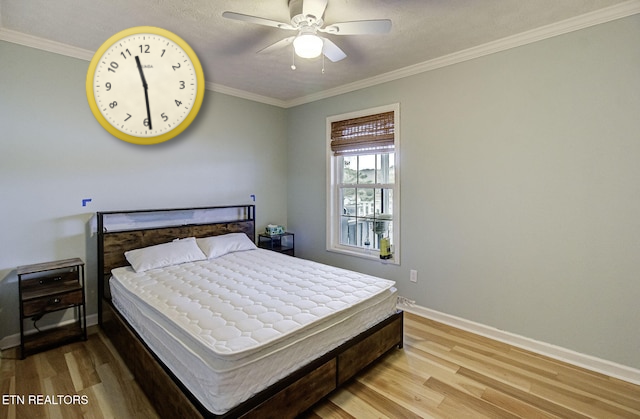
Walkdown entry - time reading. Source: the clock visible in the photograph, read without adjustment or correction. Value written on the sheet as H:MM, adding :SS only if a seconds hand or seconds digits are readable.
11:29
